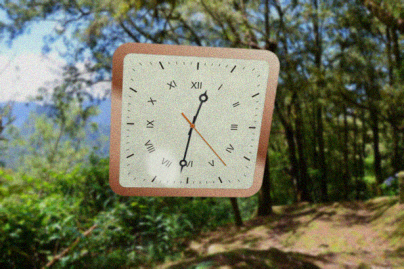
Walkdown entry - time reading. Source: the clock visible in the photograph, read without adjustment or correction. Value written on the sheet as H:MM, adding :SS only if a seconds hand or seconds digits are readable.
12:31:23
